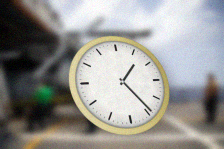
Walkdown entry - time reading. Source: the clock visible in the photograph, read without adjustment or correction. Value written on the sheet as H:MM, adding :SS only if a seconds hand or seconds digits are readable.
1:24
